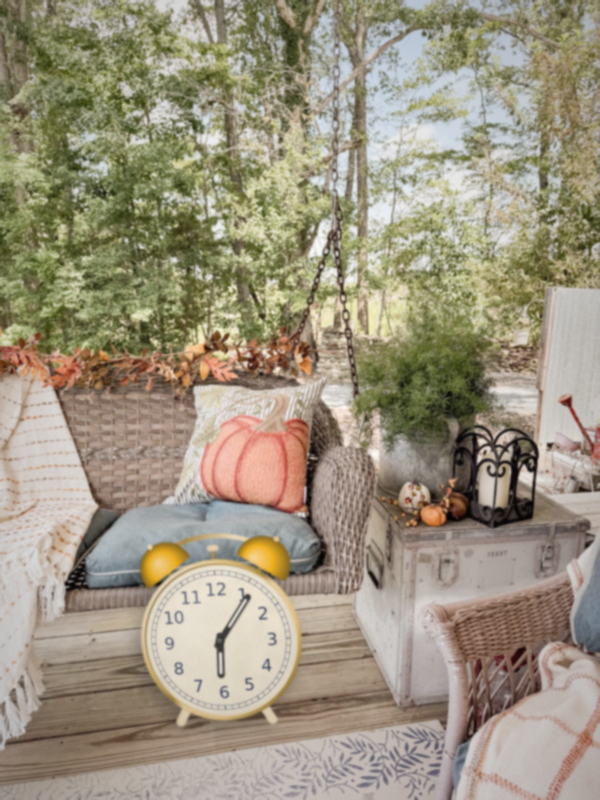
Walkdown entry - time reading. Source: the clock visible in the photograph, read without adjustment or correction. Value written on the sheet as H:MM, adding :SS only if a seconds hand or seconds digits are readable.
6:06
